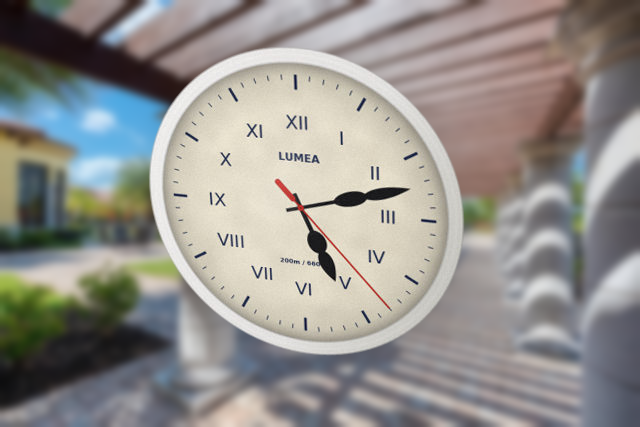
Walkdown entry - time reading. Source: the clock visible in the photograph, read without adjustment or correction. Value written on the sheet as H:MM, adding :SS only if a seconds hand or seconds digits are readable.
5:12:23
